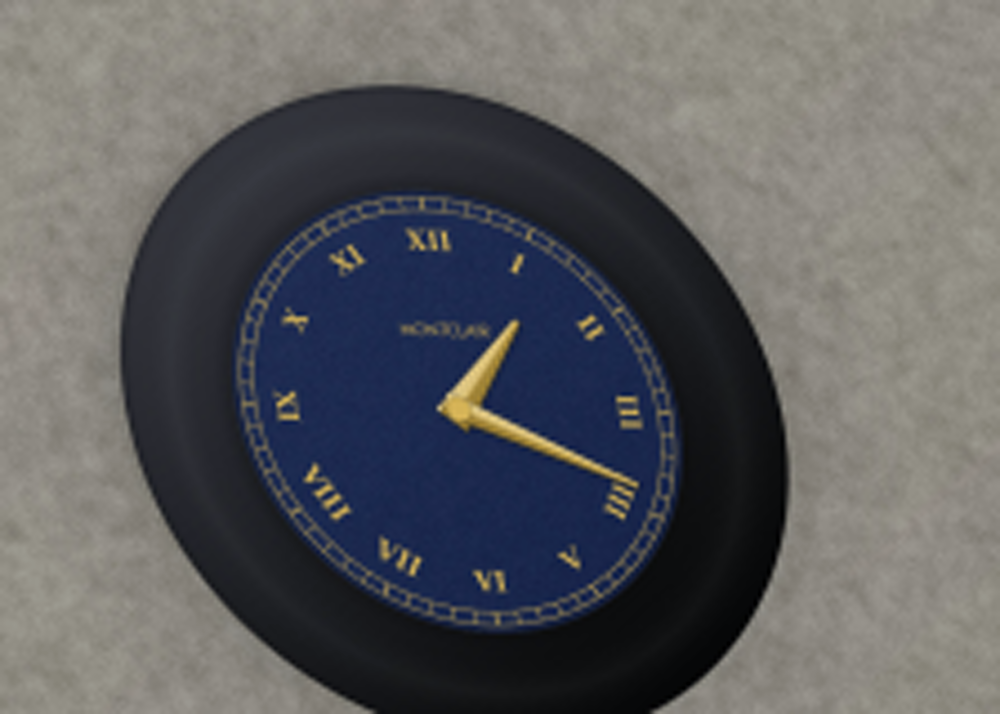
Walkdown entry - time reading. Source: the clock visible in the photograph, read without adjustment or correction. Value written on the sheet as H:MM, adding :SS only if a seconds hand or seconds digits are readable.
1:19
